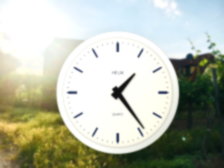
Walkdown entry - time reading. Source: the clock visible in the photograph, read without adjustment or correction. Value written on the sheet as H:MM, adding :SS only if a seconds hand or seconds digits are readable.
1:24
